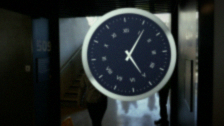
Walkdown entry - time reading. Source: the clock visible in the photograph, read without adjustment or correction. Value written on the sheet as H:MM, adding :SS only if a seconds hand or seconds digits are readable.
5:06
